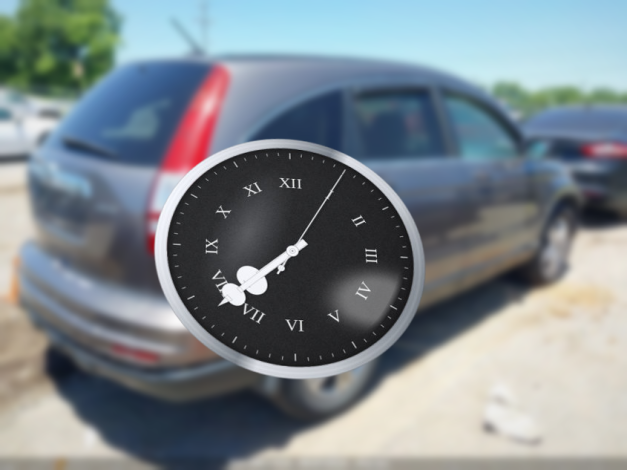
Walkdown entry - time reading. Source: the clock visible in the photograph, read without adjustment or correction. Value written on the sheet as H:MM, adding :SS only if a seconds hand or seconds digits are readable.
7:38:05
